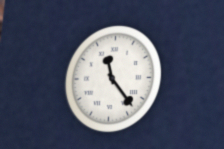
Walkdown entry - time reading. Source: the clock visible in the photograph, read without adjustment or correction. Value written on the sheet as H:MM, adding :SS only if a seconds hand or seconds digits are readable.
11:23
